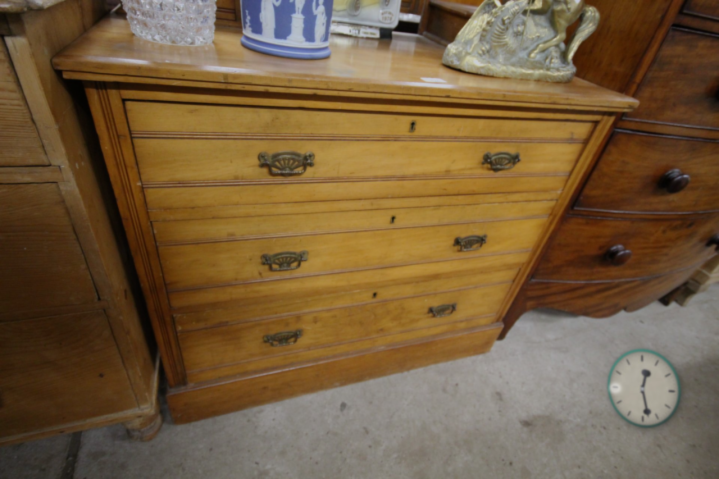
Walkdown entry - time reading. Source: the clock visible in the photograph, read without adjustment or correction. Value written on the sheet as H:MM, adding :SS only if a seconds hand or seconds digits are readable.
12:28
